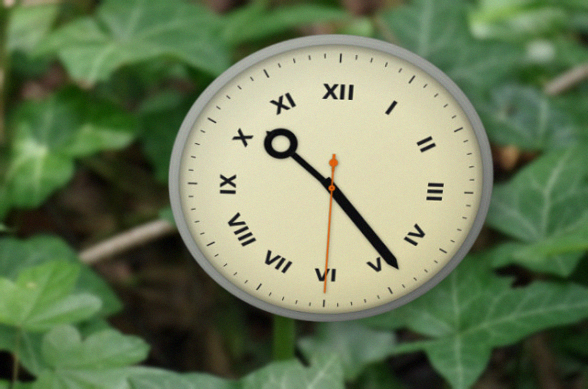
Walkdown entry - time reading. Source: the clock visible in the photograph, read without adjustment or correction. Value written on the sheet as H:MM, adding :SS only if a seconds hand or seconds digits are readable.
10:23:30
